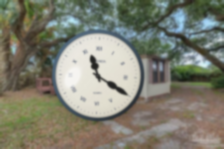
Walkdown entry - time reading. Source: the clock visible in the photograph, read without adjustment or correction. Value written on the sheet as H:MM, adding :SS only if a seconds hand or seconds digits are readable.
11:20
